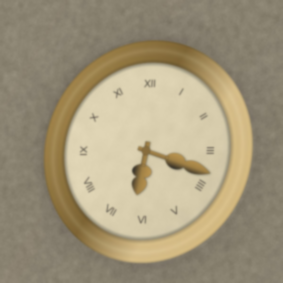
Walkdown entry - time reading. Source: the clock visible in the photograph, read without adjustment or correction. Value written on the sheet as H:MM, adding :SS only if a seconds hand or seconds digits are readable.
6:18
